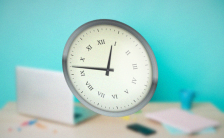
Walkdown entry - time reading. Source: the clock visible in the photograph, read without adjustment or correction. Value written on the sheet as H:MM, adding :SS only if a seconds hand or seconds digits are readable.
12:47
